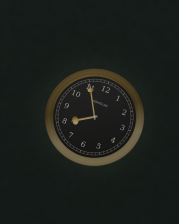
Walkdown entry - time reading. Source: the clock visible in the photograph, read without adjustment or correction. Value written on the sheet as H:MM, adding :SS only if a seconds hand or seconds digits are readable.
7:55
